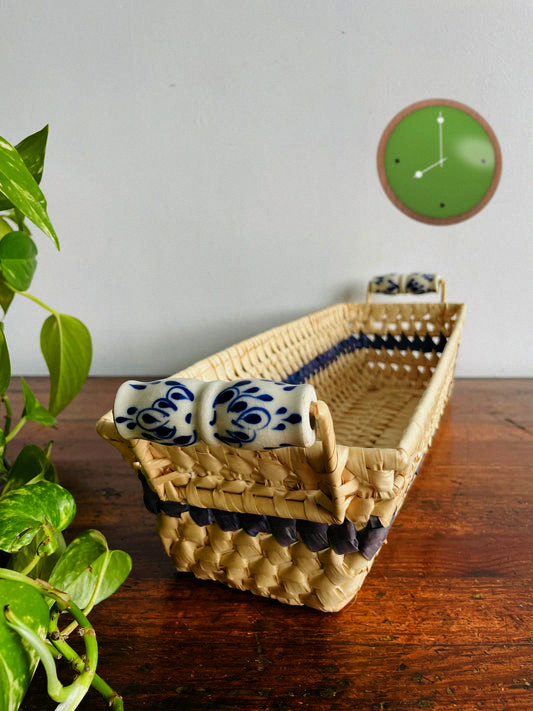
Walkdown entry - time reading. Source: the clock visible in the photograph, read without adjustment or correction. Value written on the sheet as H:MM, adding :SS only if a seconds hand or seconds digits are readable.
8:00
